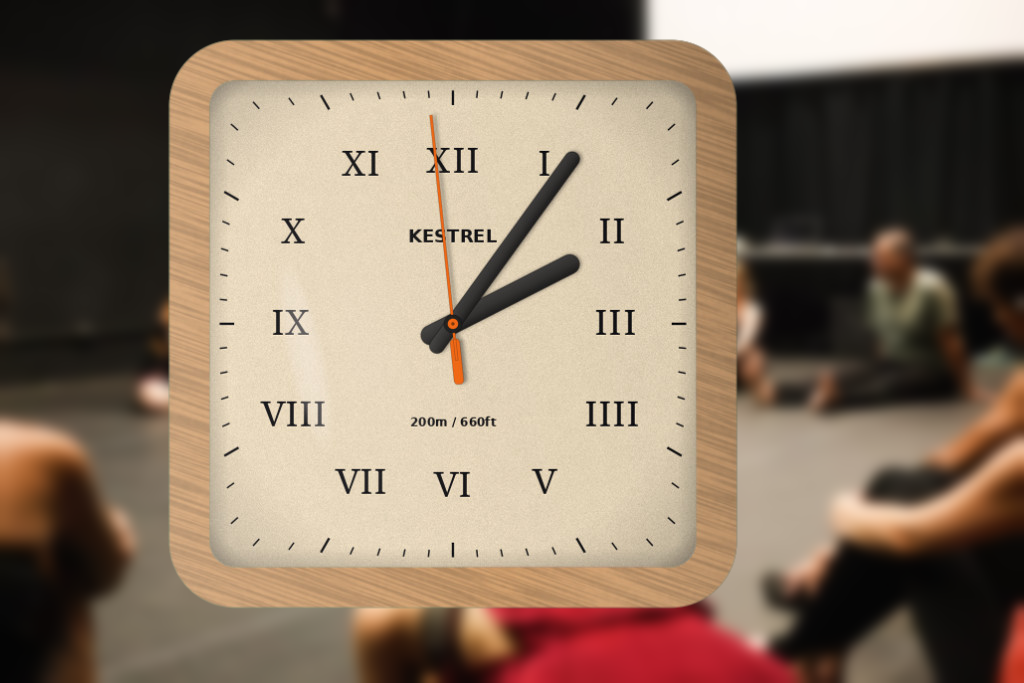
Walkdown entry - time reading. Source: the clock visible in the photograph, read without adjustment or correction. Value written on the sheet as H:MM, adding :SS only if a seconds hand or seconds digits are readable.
2:05:59
